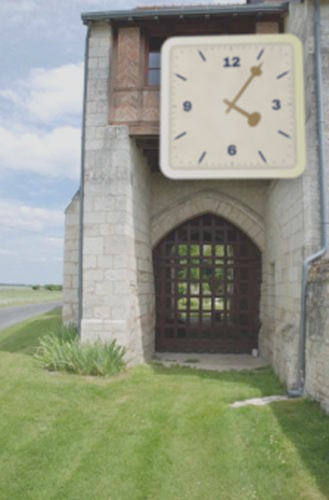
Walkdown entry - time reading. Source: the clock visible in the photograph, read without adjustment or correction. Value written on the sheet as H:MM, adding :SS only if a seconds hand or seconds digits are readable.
4:06
